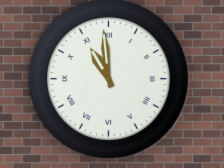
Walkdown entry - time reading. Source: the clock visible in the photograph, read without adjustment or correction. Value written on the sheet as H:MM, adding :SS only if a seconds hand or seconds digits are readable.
10:59
